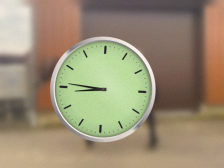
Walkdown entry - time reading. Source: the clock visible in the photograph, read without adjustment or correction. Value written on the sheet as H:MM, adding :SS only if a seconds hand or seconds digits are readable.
8:46
